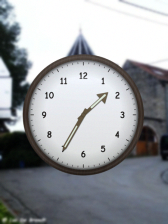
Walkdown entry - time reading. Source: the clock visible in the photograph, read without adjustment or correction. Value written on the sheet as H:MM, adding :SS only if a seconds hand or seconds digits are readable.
1:35
